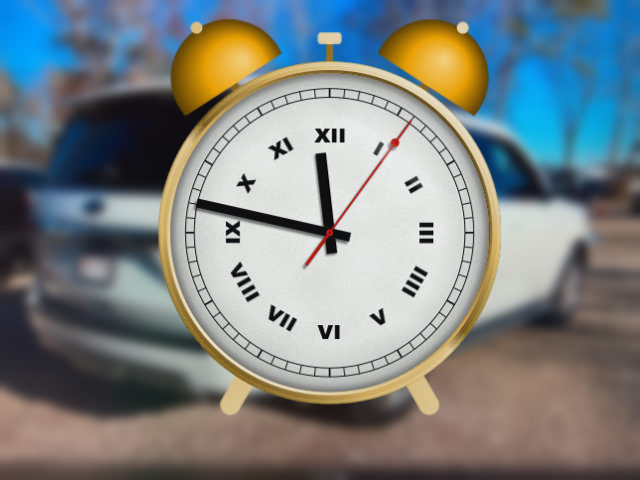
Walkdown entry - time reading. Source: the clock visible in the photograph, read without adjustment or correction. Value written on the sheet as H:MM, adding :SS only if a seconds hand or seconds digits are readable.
11:47:06
